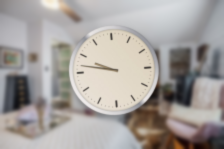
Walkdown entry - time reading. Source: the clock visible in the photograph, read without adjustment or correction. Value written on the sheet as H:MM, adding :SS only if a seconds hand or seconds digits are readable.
9:47
